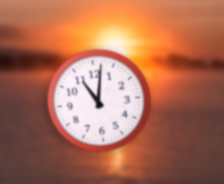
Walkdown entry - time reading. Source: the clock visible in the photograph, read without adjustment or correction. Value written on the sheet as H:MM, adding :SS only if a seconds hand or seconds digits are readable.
11:02
